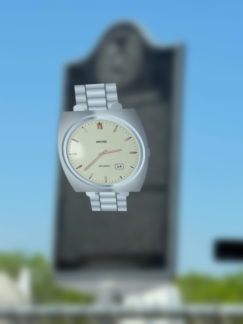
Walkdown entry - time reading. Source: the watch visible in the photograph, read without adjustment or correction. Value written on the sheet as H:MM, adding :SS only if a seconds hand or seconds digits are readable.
2:38
